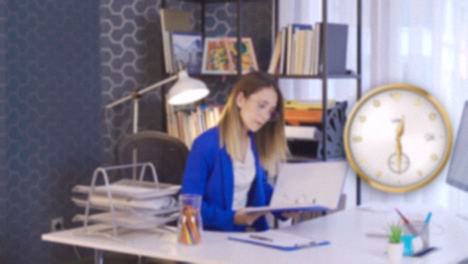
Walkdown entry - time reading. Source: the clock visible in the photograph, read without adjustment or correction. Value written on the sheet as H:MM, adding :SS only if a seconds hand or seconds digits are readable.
12:30
